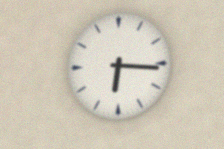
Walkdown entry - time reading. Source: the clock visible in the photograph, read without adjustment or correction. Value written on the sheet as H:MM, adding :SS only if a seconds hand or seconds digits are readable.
6:16
